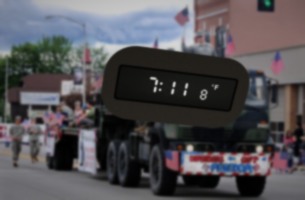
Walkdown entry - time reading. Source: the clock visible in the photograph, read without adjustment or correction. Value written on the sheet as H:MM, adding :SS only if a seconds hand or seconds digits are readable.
7:11
